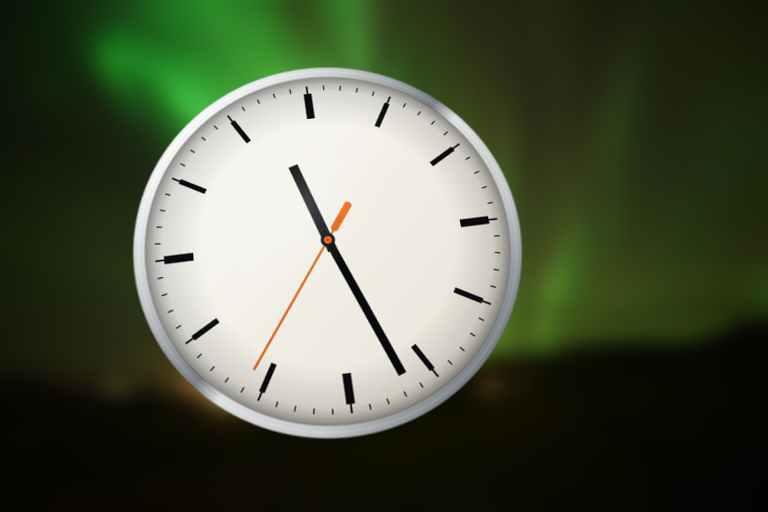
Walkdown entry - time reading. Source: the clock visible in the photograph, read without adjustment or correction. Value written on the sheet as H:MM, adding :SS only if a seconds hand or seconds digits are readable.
11:26:36
